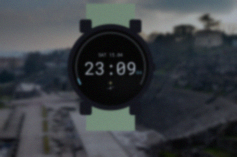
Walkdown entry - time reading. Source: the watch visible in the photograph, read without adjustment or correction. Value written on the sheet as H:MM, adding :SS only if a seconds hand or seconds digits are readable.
23:09
